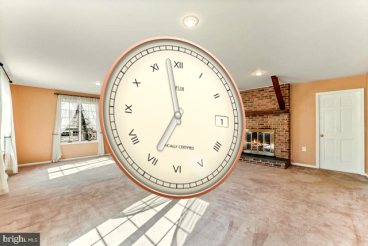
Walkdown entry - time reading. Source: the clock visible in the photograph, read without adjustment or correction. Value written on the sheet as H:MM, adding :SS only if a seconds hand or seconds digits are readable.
6:58
